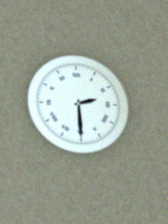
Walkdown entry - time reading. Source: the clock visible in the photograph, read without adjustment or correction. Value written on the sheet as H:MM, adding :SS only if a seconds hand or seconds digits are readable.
2:30
